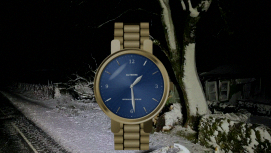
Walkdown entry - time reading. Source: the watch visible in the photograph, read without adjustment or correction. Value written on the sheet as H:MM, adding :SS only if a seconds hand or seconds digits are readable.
1:29
